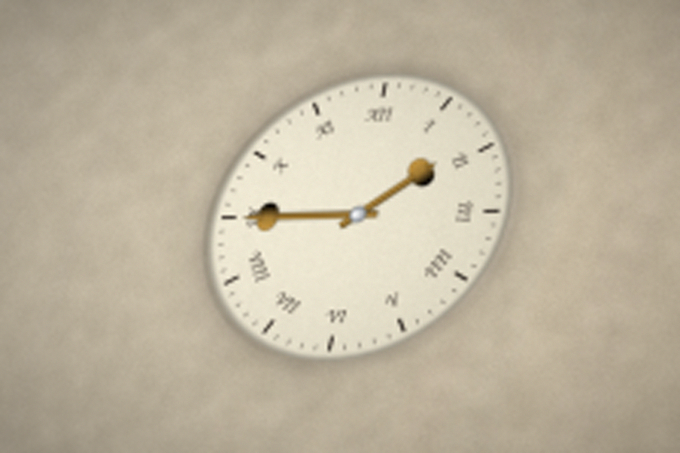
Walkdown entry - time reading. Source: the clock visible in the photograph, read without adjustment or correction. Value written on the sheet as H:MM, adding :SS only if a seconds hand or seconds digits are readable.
1:45
